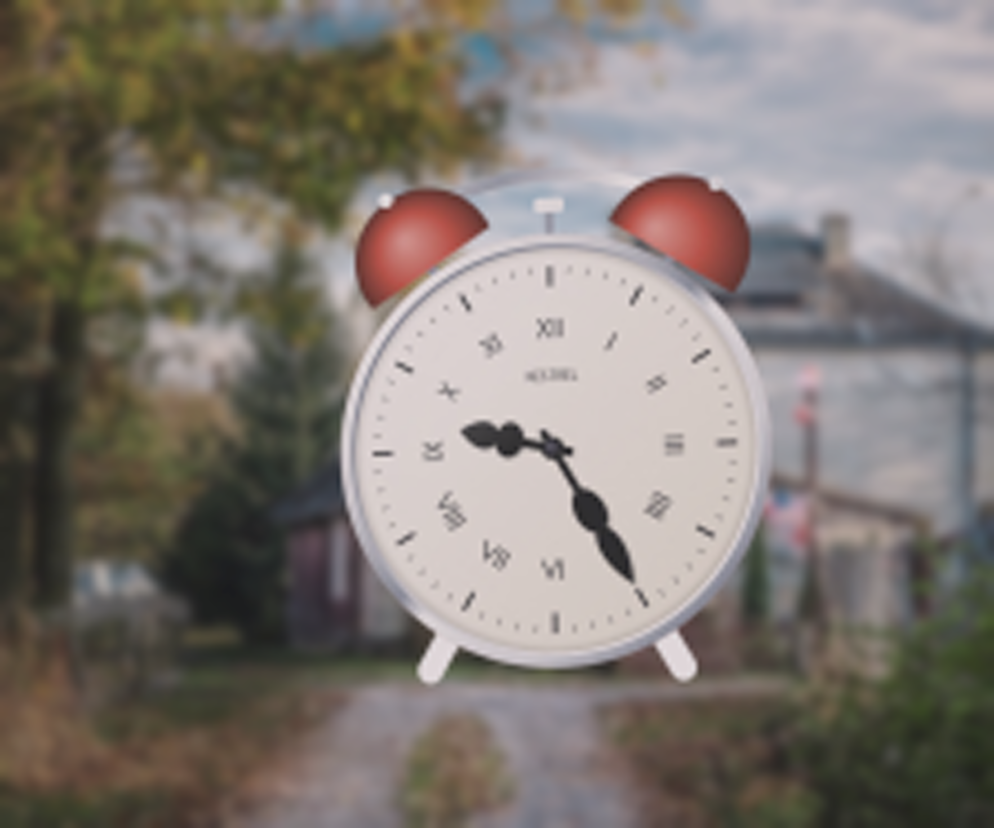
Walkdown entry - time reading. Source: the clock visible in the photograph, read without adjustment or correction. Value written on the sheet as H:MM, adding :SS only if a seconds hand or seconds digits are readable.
9:25
